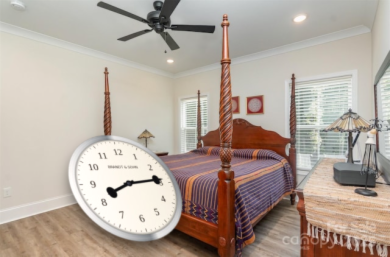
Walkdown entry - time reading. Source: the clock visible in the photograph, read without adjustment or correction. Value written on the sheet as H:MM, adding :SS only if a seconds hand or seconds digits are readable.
8:14
